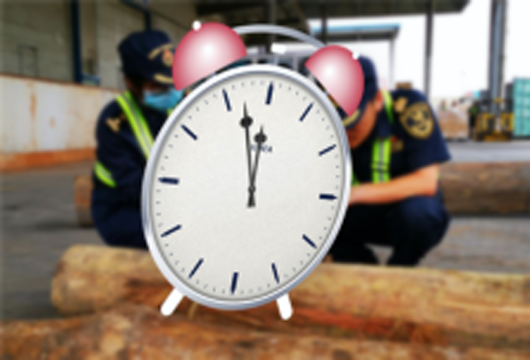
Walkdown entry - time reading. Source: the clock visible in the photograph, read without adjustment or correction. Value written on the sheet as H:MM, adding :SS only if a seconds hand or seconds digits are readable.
11:57
